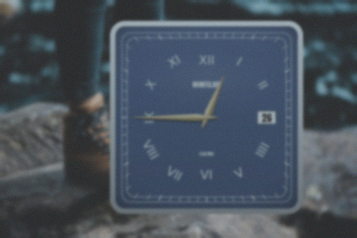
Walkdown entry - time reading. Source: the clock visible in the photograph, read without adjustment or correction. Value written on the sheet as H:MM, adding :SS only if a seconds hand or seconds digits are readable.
12:45
